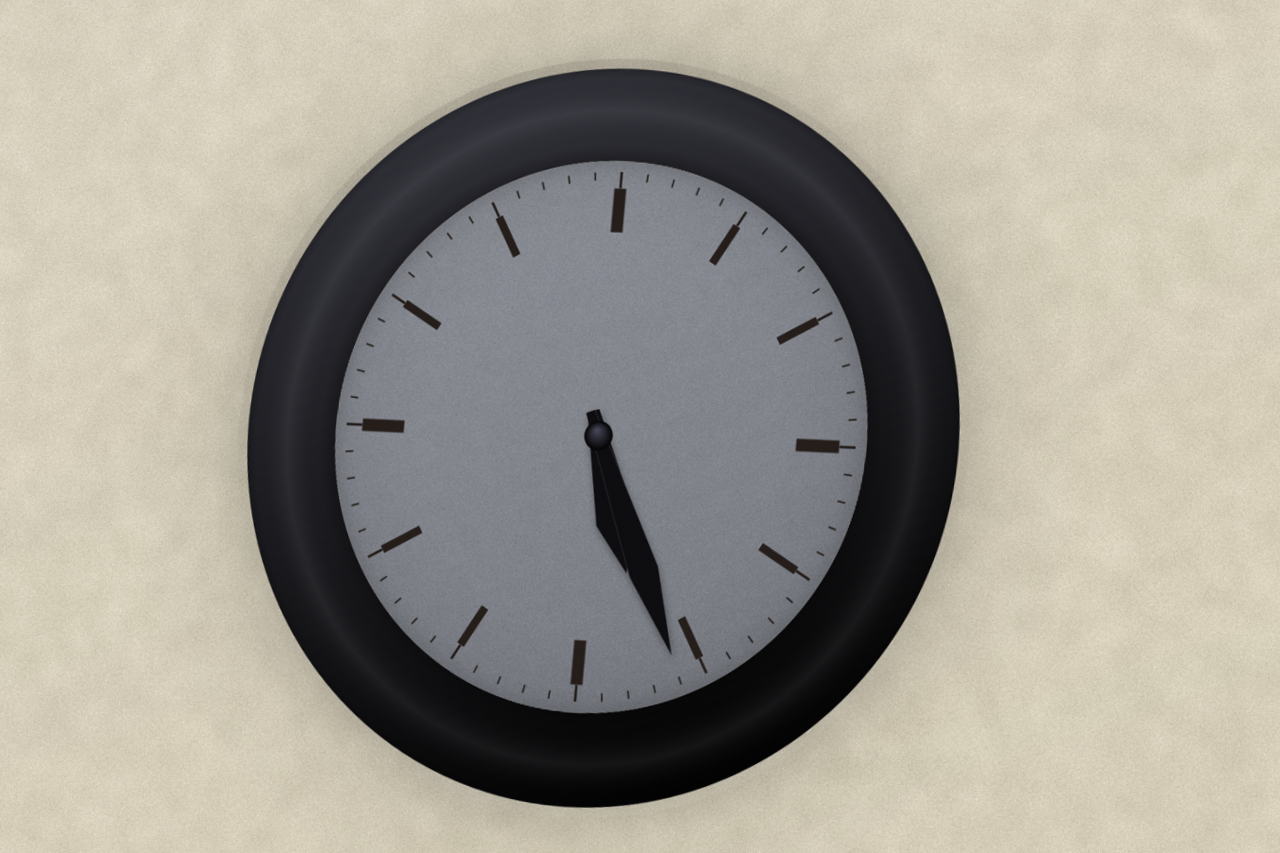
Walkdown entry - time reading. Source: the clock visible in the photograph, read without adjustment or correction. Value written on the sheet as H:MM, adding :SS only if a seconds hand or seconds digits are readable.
5:26
